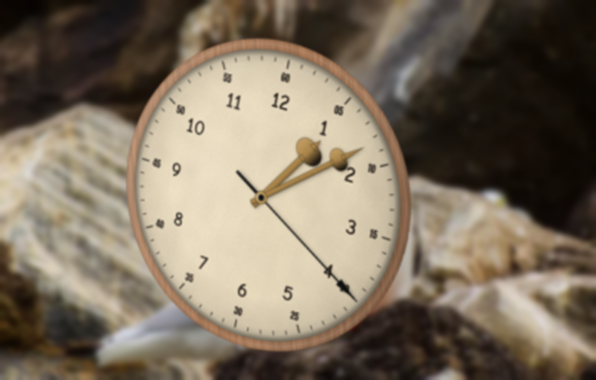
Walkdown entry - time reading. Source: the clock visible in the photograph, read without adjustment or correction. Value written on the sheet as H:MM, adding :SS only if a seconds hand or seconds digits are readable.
1:08:20
